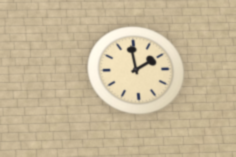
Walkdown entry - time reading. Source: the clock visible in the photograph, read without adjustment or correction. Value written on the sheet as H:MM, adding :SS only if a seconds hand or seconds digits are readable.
1:59
